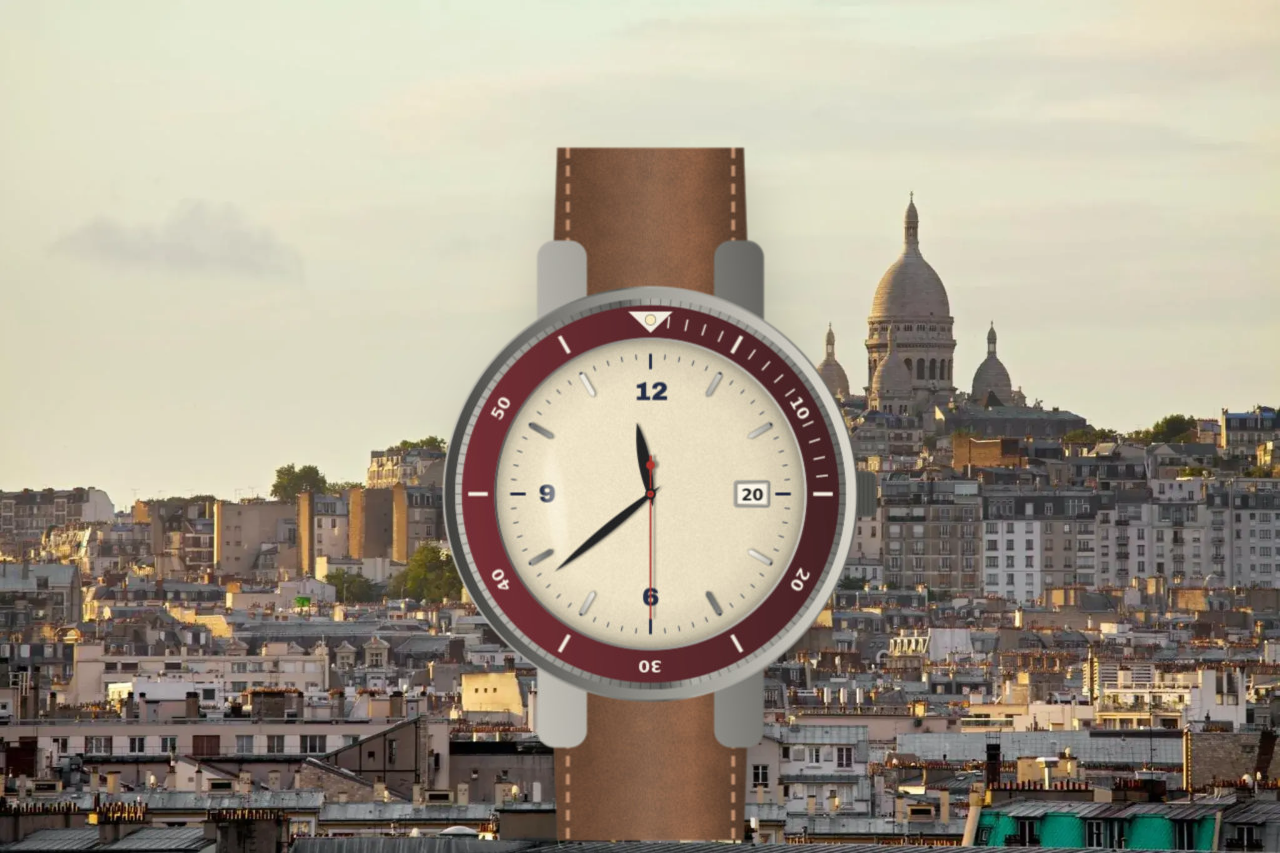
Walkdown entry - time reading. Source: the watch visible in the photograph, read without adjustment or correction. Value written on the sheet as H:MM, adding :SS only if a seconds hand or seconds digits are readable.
11:38:30
